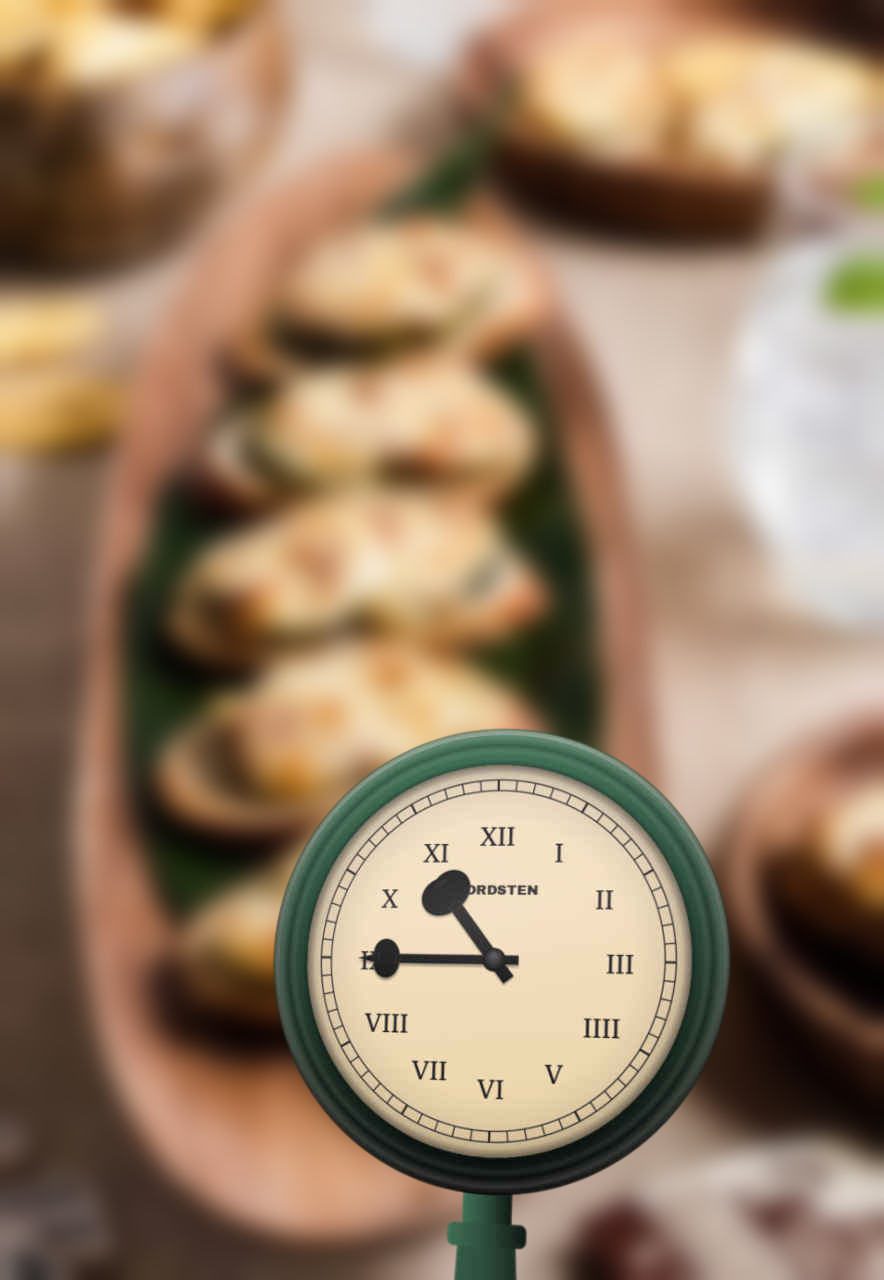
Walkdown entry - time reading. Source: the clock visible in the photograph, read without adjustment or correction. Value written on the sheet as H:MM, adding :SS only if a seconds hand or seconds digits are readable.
10:45
